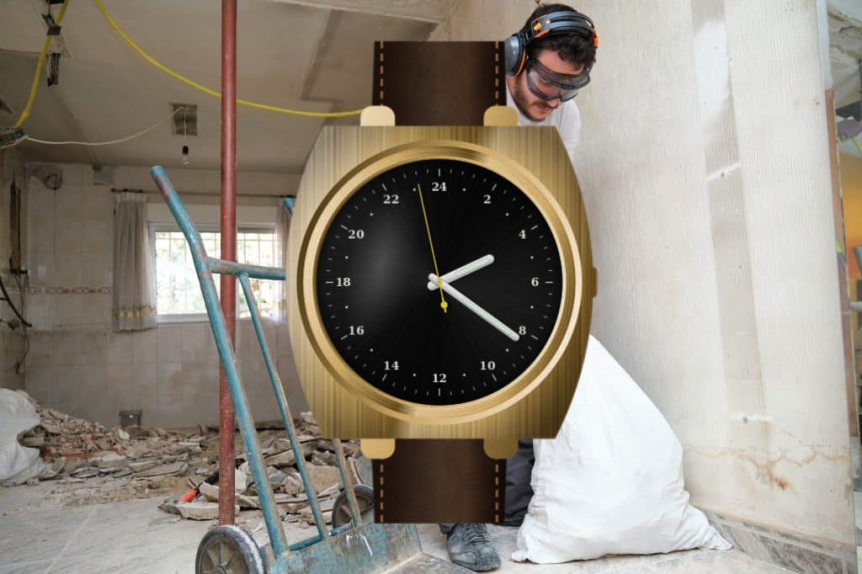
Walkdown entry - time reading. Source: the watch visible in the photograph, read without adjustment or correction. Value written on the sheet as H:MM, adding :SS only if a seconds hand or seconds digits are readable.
4:20:58
